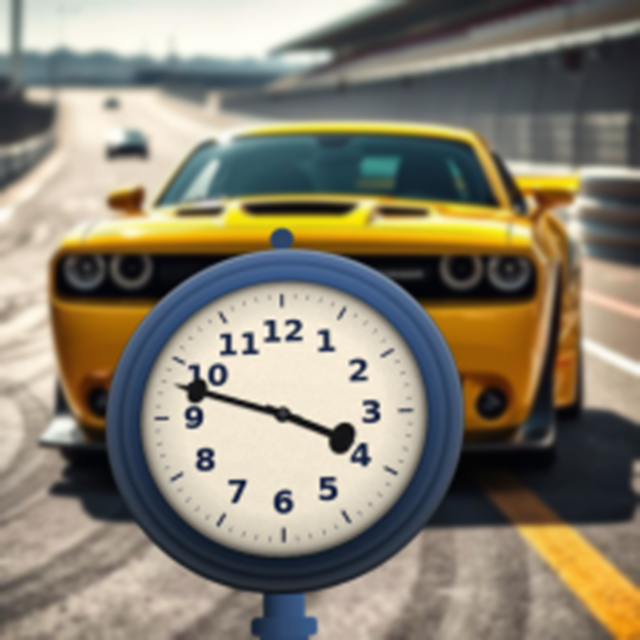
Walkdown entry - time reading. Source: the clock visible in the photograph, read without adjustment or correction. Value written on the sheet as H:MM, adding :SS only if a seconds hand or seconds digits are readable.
3:48
